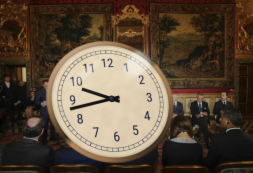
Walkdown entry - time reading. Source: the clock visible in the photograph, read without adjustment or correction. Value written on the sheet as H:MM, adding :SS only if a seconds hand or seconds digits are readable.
9:43
